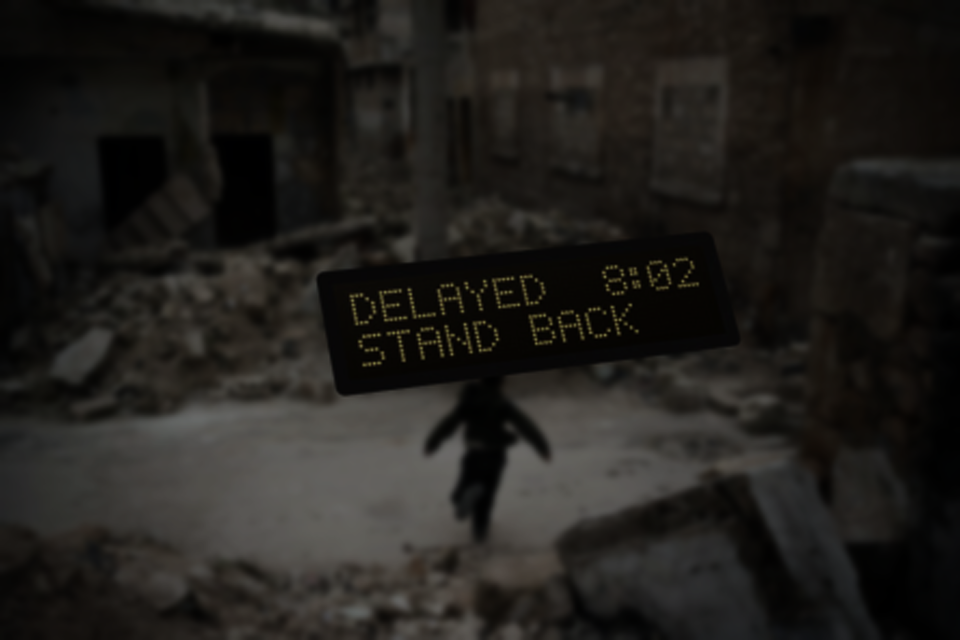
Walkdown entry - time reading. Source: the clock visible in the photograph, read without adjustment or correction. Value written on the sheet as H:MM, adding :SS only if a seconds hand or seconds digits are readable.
8:02
